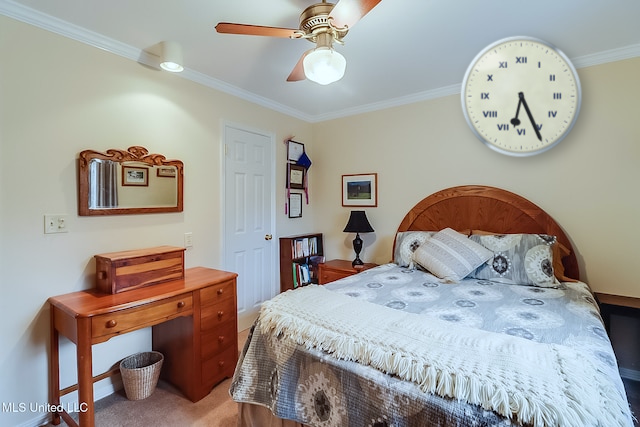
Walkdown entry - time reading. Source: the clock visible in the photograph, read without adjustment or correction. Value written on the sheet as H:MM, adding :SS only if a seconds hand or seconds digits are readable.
6:26
